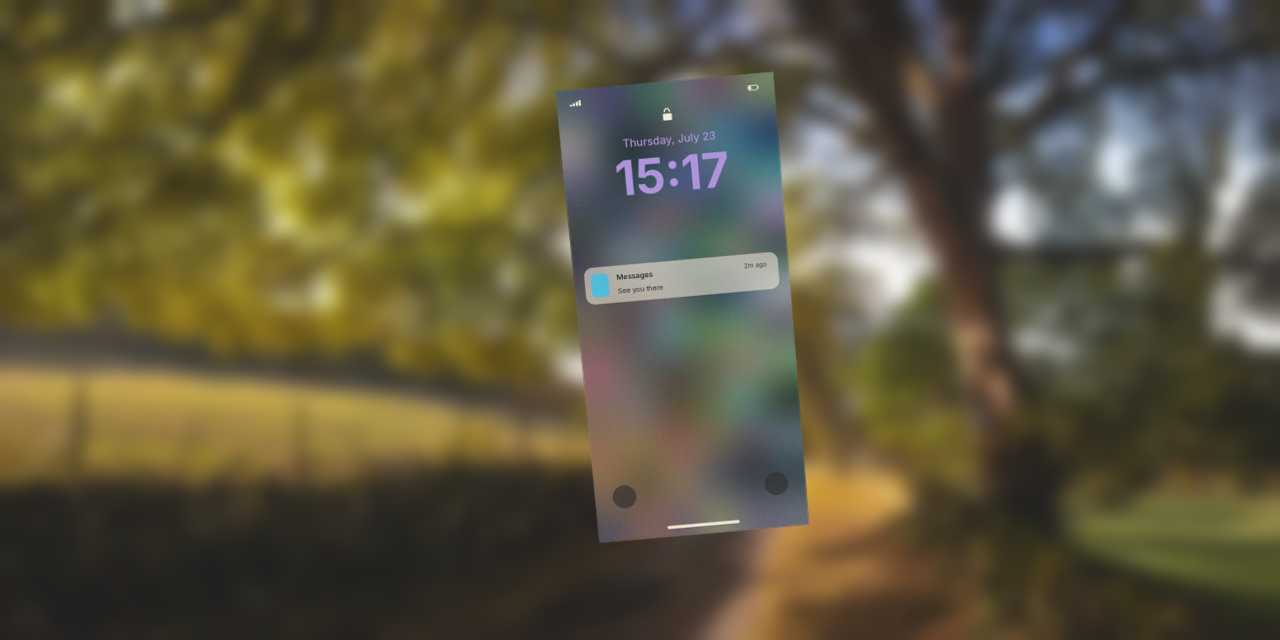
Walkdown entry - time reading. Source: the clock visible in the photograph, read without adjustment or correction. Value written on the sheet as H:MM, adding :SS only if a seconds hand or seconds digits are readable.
15:17
